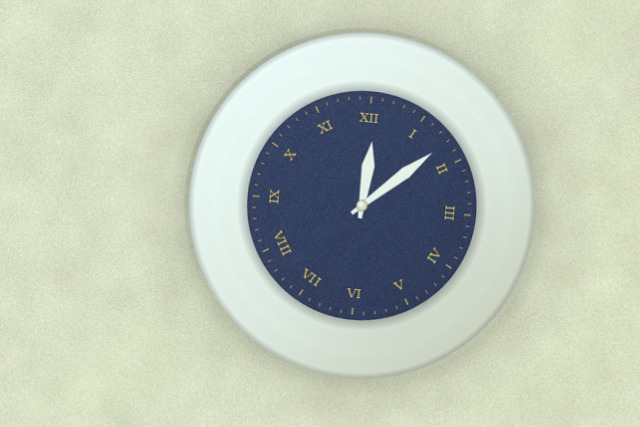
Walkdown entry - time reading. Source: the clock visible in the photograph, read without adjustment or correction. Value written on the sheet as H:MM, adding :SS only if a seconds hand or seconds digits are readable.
12:08
